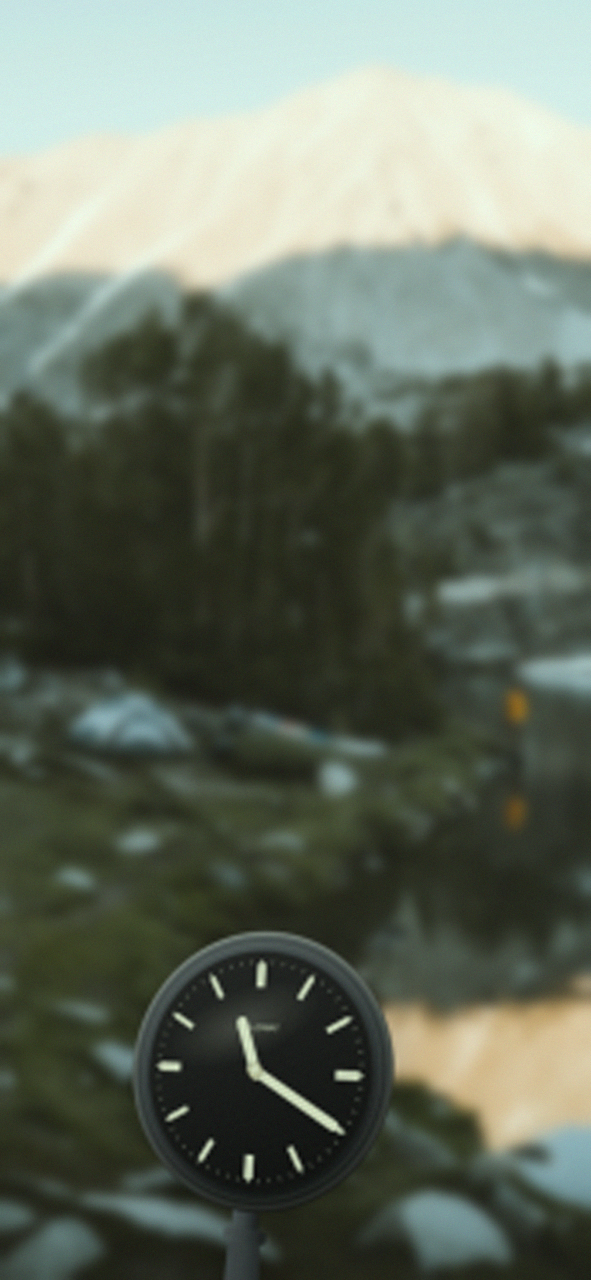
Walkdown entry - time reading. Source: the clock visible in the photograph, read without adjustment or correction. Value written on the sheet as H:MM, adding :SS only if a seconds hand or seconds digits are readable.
11:20
